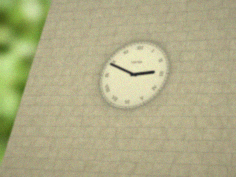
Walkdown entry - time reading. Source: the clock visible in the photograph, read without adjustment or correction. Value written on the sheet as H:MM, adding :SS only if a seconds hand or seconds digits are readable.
2:49
